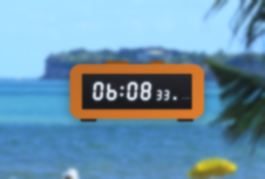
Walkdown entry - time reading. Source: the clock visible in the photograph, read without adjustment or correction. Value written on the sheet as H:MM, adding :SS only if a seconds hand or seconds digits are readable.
6:08
